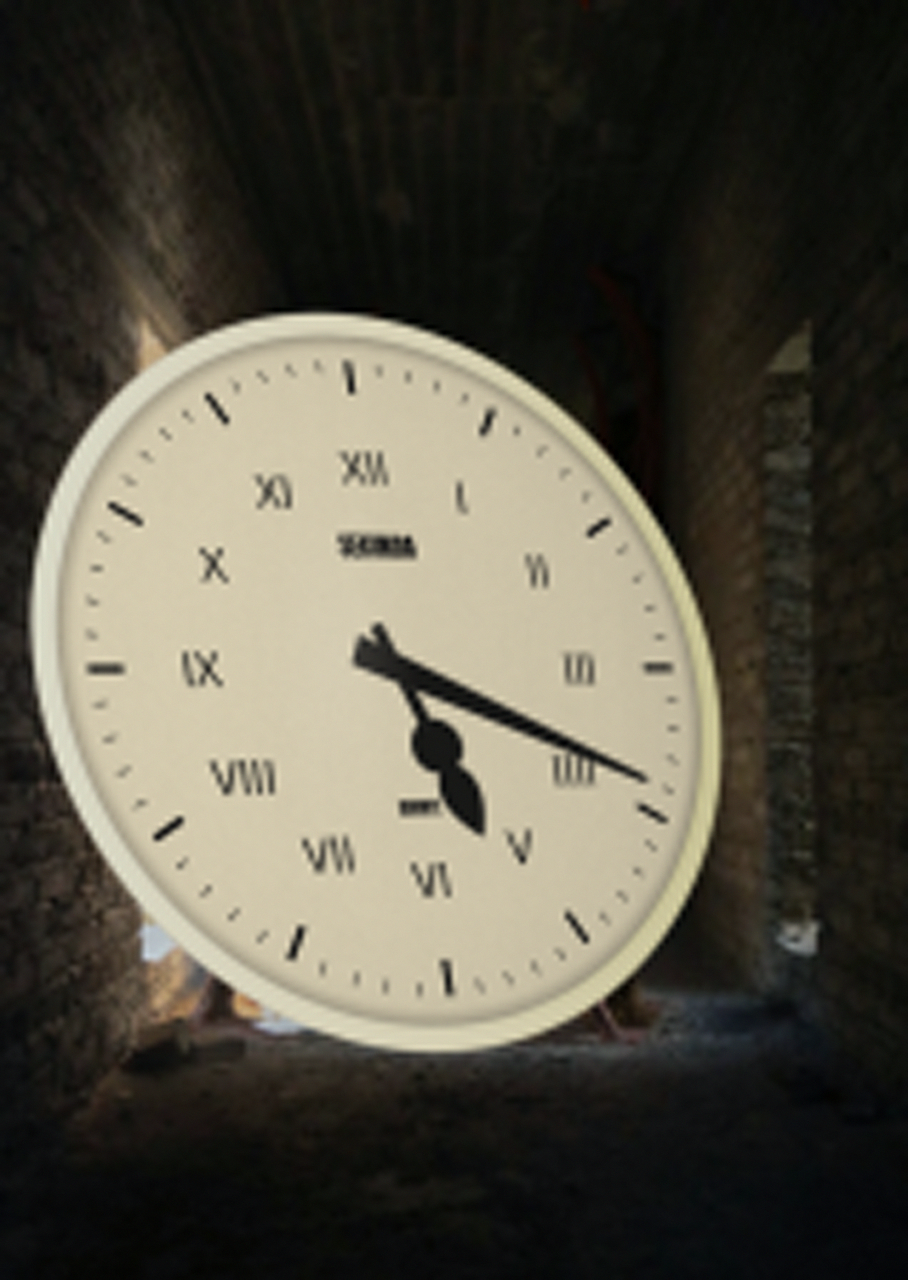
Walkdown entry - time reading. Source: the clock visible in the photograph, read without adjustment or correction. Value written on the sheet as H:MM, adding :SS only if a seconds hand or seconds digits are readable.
5:19
